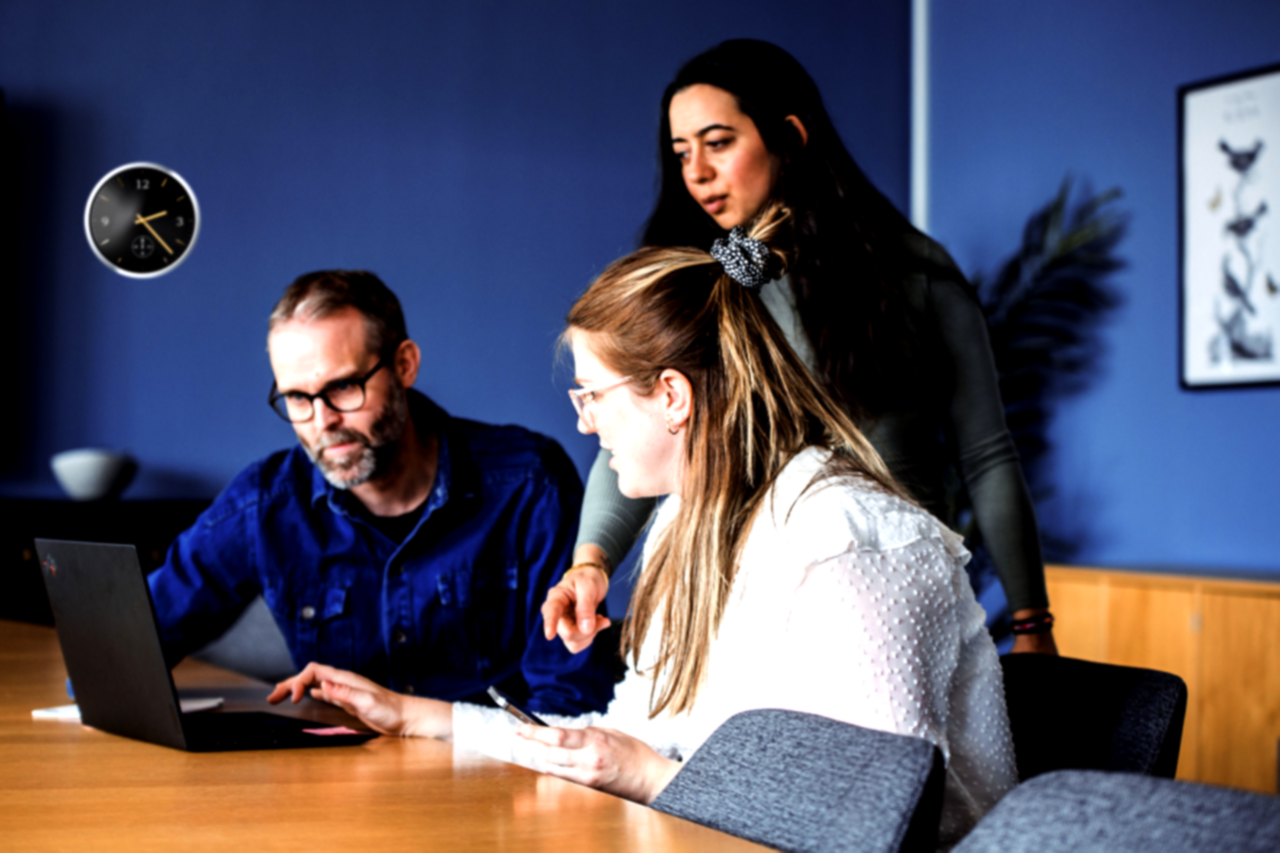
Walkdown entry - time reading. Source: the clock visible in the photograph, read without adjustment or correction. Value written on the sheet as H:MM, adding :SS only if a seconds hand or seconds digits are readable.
2:23
